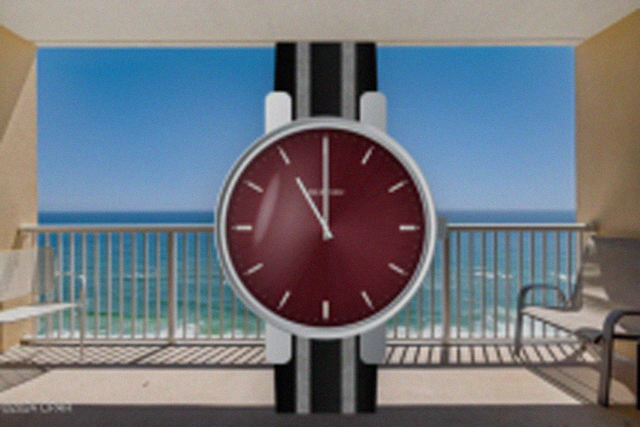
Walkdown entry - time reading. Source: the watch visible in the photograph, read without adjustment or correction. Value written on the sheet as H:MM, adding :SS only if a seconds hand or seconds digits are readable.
11:00
